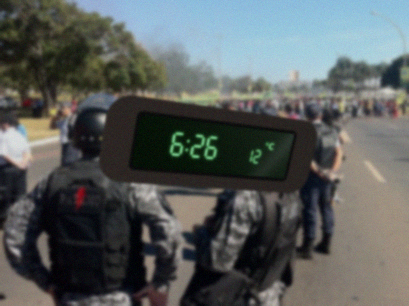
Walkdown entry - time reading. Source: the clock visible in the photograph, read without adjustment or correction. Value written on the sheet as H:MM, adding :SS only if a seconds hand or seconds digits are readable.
6:26
